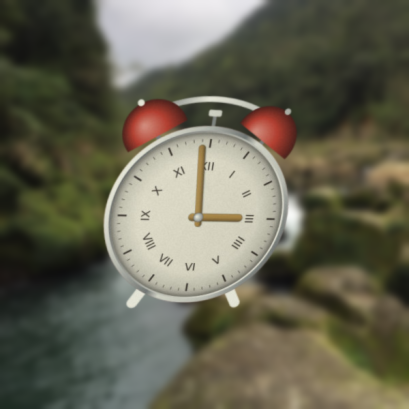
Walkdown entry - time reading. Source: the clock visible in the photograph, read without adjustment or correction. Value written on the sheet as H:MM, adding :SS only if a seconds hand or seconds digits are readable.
2:59
